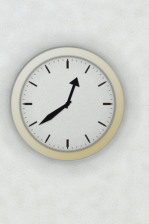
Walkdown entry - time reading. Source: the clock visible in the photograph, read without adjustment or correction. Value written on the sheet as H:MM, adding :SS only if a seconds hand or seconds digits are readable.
12:39
